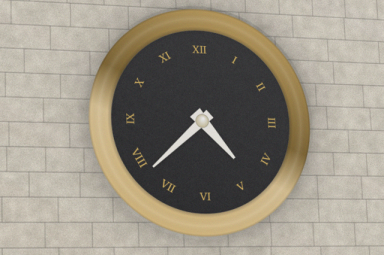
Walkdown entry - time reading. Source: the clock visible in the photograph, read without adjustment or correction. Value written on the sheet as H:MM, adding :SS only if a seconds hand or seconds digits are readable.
4:38
